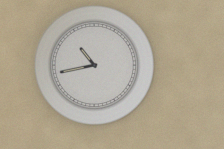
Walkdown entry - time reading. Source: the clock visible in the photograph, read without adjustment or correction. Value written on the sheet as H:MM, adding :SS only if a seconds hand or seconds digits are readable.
10:43
